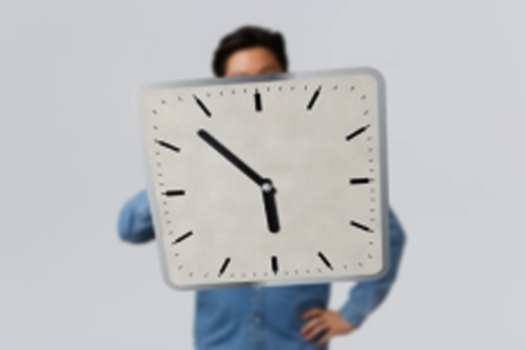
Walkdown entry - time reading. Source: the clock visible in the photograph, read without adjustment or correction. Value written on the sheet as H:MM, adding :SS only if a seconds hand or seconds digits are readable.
5:53
